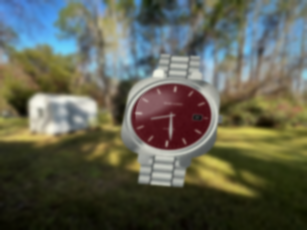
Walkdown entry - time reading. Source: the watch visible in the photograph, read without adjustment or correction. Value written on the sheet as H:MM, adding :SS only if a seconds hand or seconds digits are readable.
8:29
